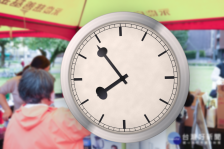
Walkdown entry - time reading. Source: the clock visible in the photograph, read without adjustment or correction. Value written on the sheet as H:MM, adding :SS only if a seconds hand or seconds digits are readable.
7:54
